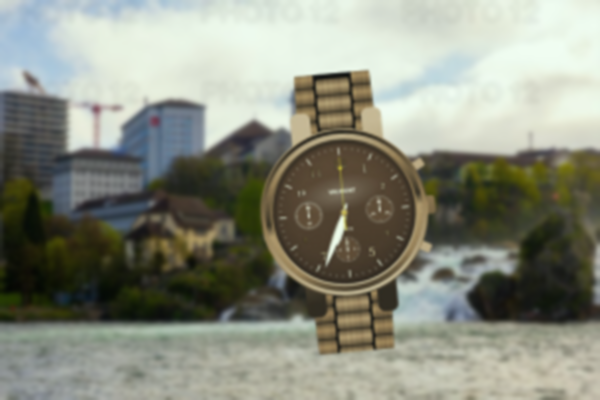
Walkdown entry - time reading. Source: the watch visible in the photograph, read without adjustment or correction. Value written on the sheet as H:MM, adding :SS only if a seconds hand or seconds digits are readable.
6:34
